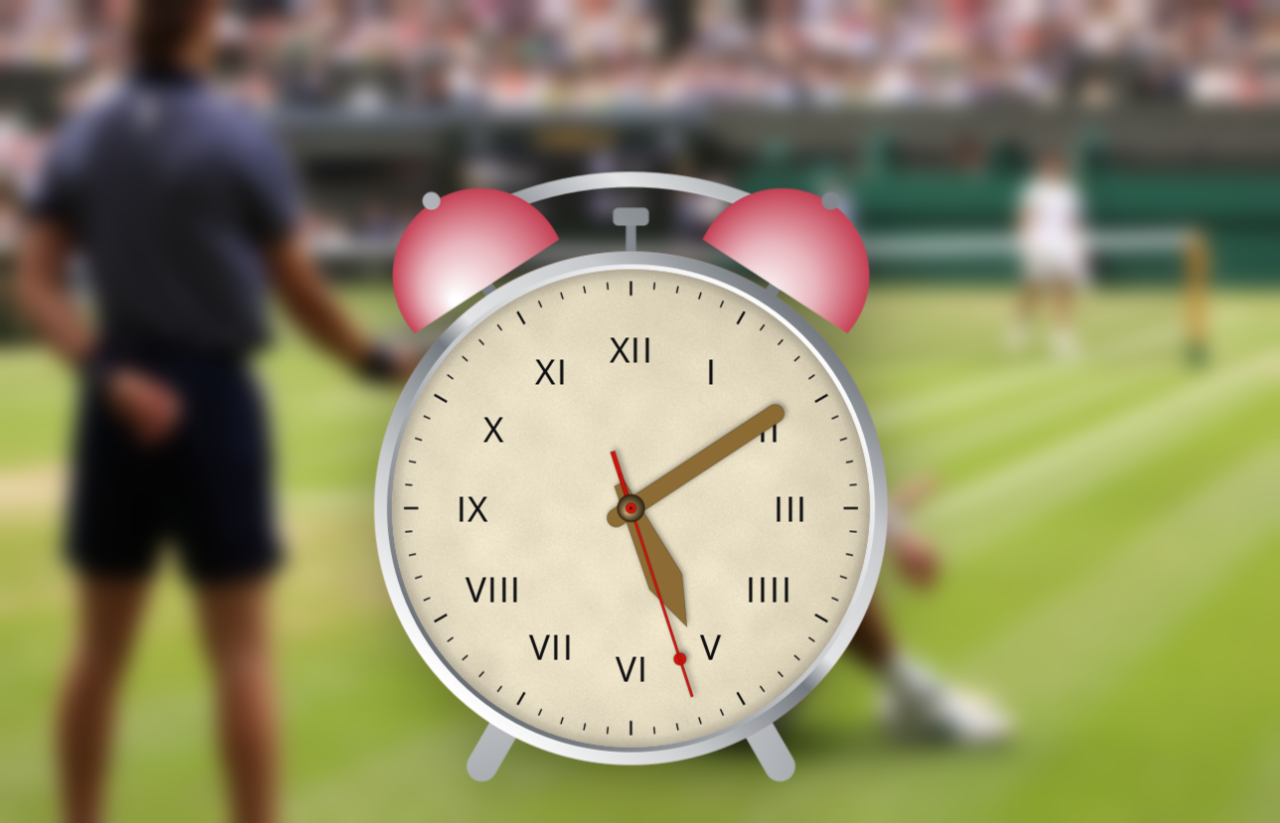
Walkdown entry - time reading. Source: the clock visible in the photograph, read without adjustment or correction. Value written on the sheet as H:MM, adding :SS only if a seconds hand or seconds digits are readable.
5:09:27
